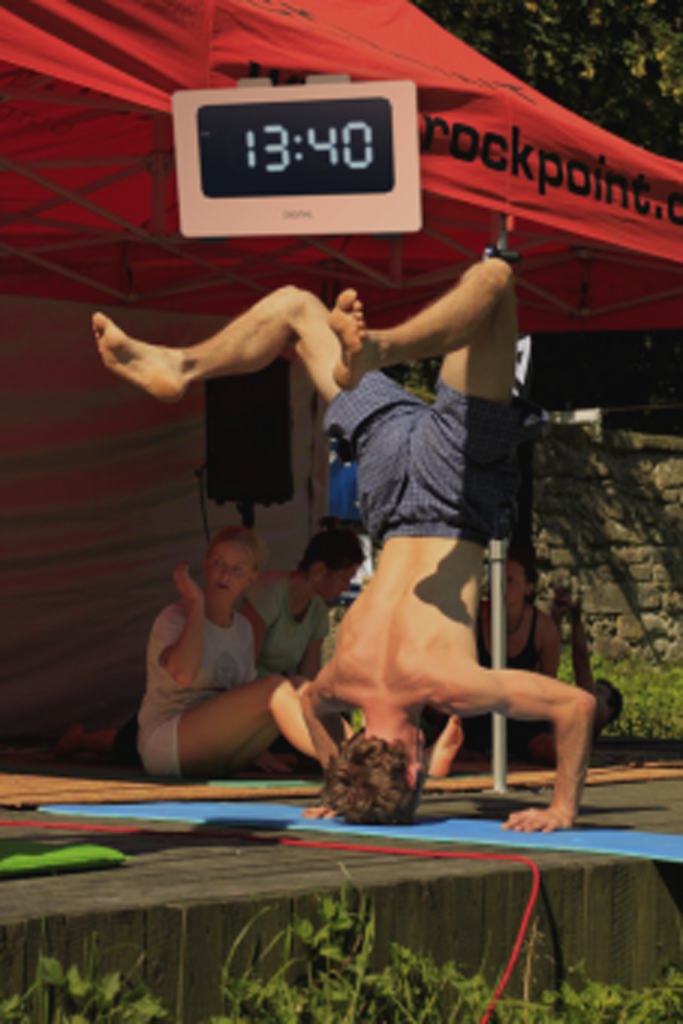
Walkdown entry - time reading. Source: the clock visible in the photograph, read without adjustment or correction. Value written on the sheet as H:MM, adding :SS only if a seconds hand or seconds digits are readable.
13:40
